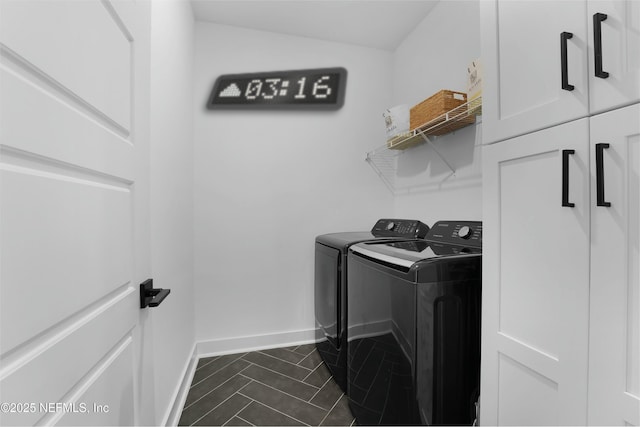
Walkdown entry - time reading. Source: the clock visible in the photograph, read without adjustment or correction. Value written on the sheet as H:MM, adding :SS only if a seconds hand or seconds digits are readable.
3:16
